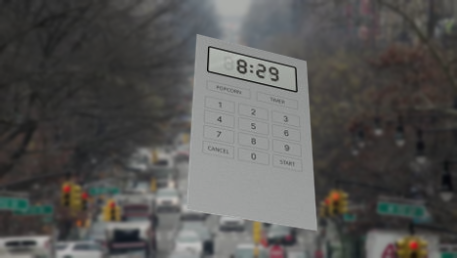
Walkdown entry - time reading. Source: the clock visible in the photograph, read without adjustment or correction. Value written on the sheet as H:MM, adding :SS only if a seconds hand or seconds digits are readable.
8:29
